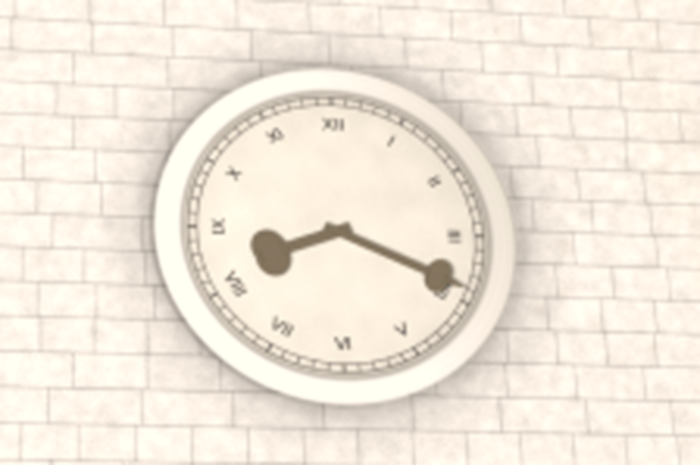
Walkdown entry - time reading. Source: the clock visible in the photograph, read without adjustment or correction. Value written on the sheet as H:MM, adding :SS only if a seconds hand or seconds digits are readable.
8:19
